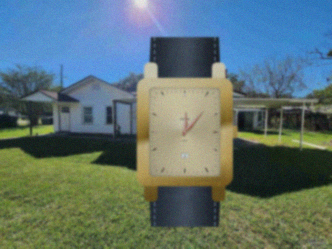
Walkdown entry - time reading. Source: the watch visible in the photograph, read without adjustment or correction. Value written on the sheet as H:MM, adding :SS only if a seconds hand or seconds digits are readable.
12:07
